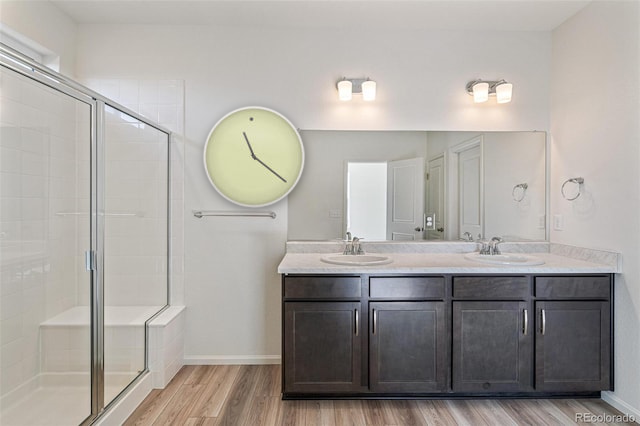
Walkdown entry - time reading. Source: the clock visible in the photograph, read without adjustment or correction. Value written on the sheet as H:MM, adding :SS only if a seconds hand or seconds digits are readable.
11:22
